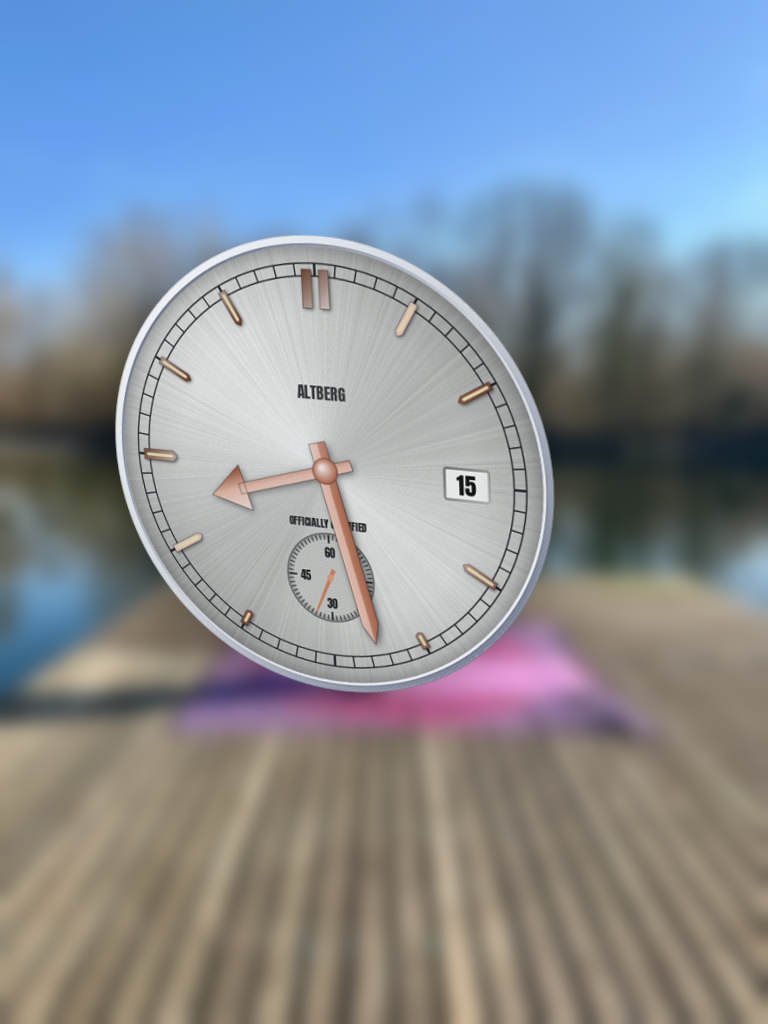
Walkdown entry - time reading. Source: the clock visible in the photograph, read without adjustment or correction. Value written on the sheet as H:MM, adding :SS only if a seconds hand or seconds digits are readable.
8:27:34
